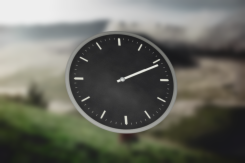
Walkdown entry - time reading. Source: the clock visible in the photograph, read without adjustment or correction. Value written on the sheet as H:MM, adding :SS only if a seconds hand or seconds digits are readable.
2:11
